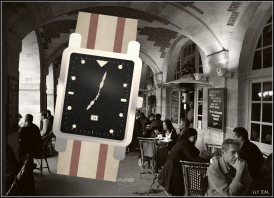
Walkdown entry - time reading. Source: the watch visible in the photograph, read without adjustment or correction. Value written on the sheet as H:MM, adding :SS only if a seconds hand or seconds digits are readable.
7:02
